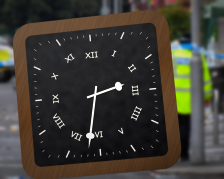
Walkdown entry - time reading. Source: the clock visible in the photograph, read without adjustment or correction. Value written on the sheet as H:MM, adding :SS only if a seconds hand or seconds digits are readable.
2:32
